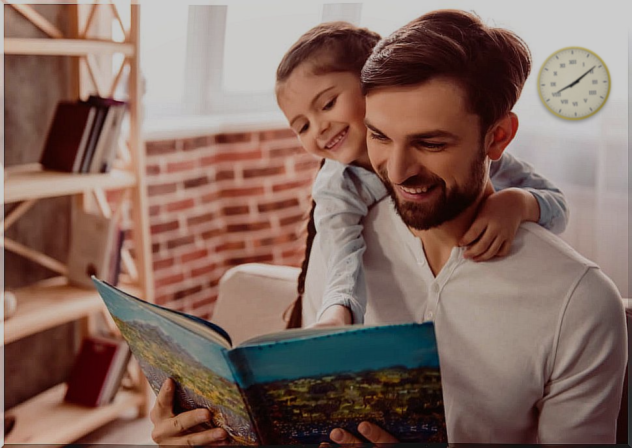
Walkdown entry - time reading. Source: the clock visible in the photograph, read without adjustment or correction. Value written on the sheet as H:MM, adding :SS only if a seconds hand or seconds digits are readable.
8:09
